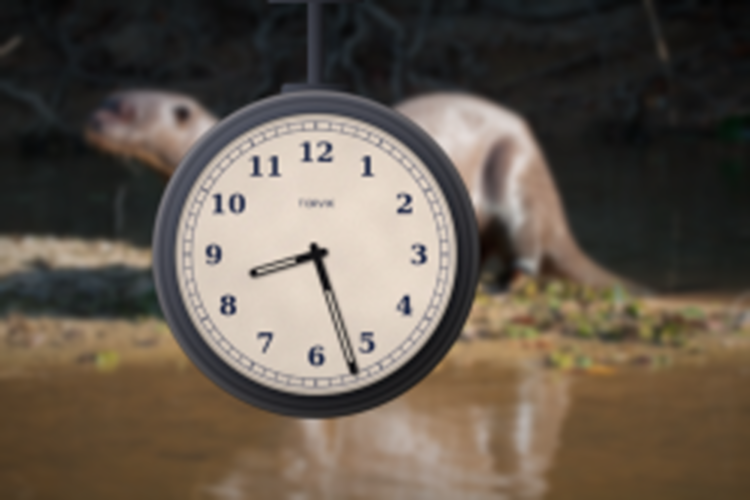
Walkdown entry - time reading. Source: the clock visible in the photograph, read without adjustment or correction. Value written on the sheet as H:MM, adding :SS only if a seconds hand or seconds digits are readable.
8:27
